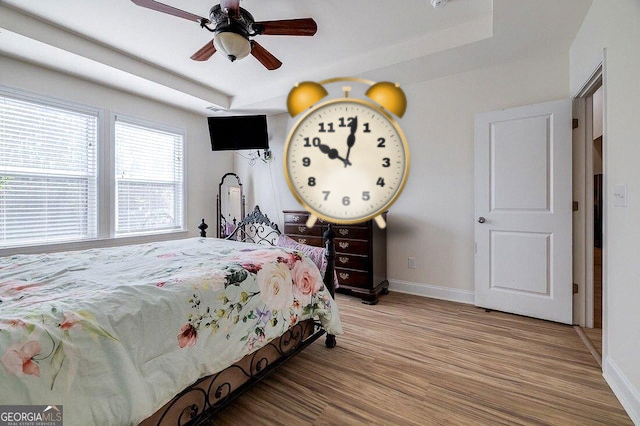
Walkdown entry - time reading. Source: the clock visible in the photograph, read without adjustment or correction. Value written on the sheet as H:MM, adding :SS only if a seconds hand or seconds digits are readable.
10:02
